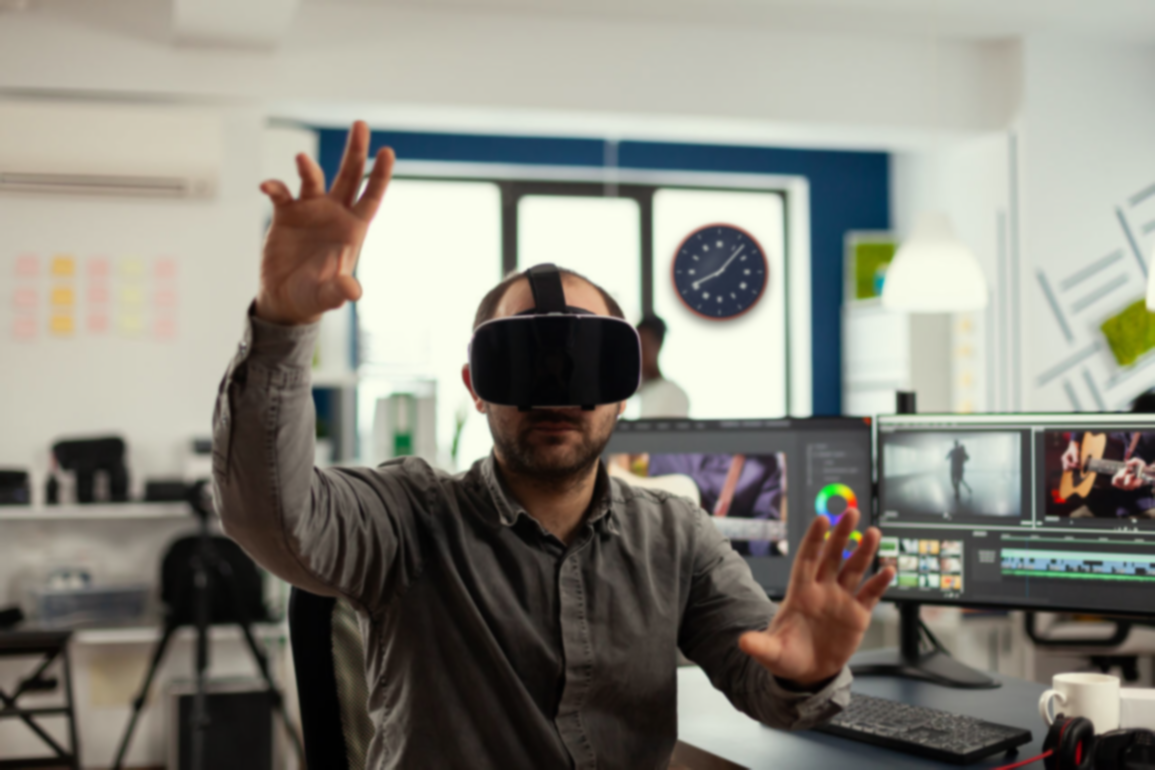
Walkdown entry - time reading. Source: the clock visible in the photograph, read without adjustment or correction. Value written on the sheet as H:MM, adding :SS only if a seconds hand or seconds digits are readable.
8:07
